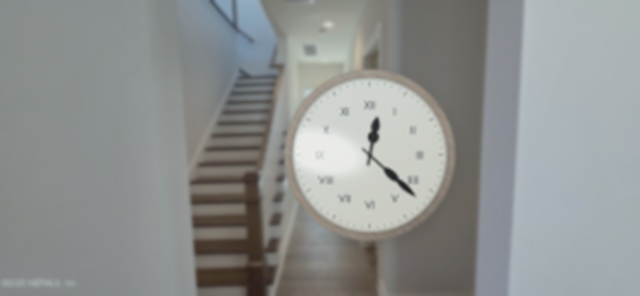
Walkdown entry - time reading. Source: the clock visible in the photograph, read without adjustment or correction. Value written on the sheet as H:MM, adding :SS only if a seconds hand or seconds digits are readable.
12:22
